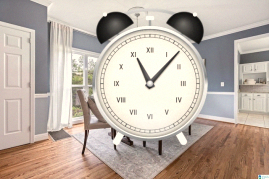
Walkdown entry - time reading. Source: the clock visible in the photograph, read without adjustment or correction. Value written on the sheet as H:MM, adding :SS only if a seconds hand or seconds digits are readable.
11:07
